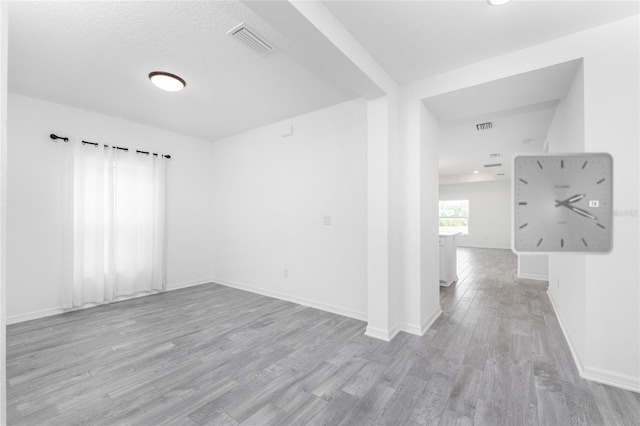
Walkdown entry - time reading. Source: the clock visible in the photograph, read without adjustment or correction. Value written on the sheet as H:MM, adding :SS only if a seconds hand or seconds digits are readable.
2:19
